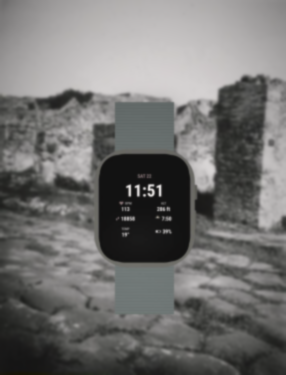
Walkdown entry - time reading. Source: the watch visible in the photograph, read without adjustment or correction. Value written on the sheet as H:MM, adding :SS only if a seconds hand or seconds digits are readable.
11:51
